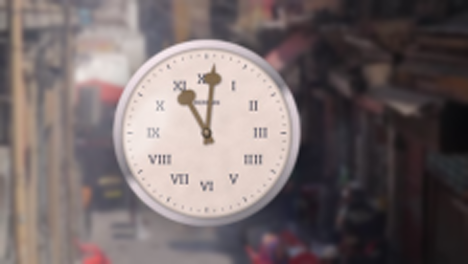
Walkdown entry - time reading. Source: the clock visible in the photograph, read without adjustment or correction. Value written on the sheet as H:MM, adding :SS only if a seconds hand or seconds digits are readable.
11:01
